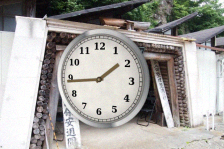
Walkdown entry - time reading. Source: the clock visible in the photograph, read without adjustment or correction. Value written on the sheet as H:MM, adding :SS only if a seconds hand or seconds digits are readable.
1:44
